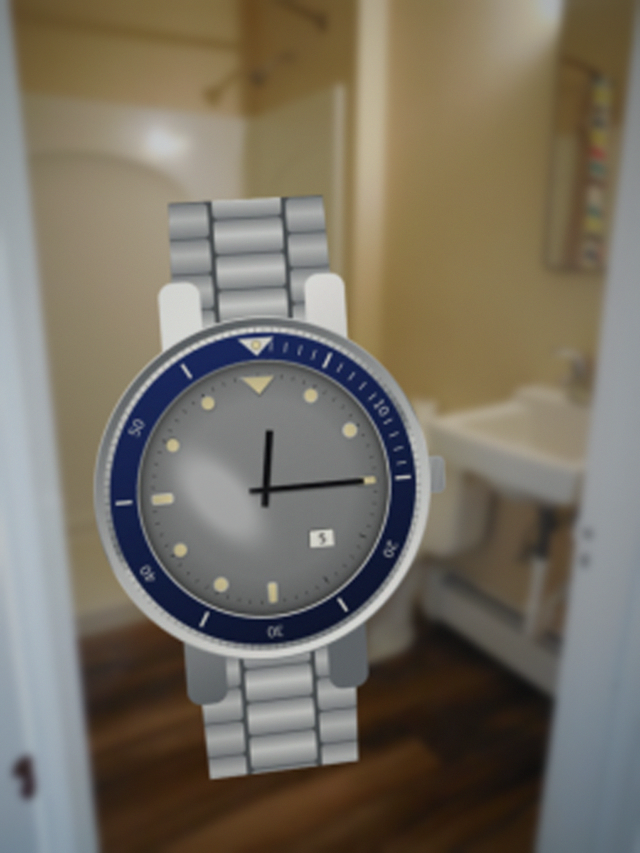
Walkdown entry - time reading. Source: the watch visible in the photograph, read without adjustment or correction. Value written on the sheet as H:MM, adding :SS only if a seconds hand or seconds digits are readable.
12:15
